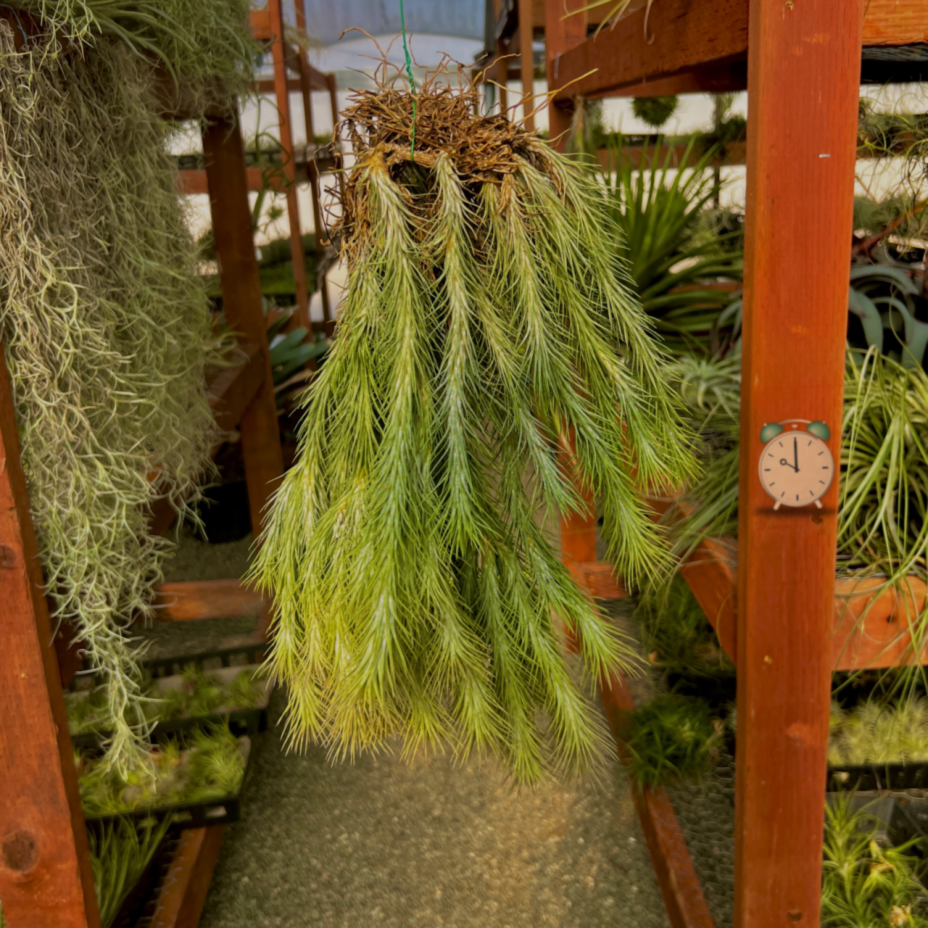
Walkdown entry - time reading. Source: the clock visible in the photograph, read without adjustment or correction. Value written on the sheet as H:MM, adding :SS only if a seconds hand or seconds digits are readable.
10:00
